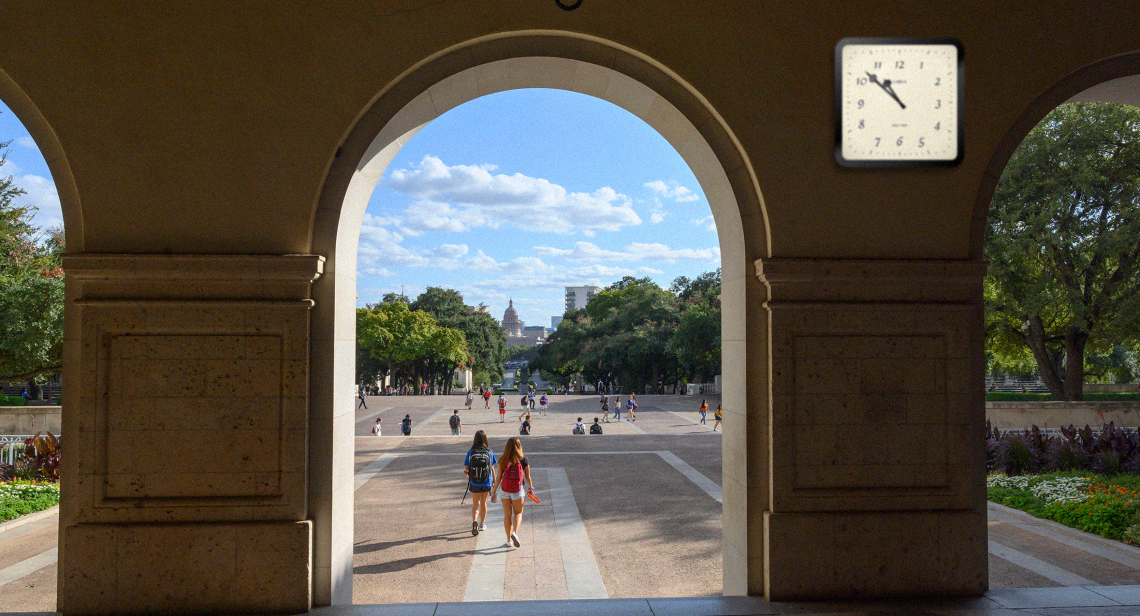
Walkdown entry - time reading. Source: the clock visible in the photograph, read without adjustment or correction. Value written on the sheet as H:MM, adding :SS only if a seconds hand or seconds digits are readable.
10:52
